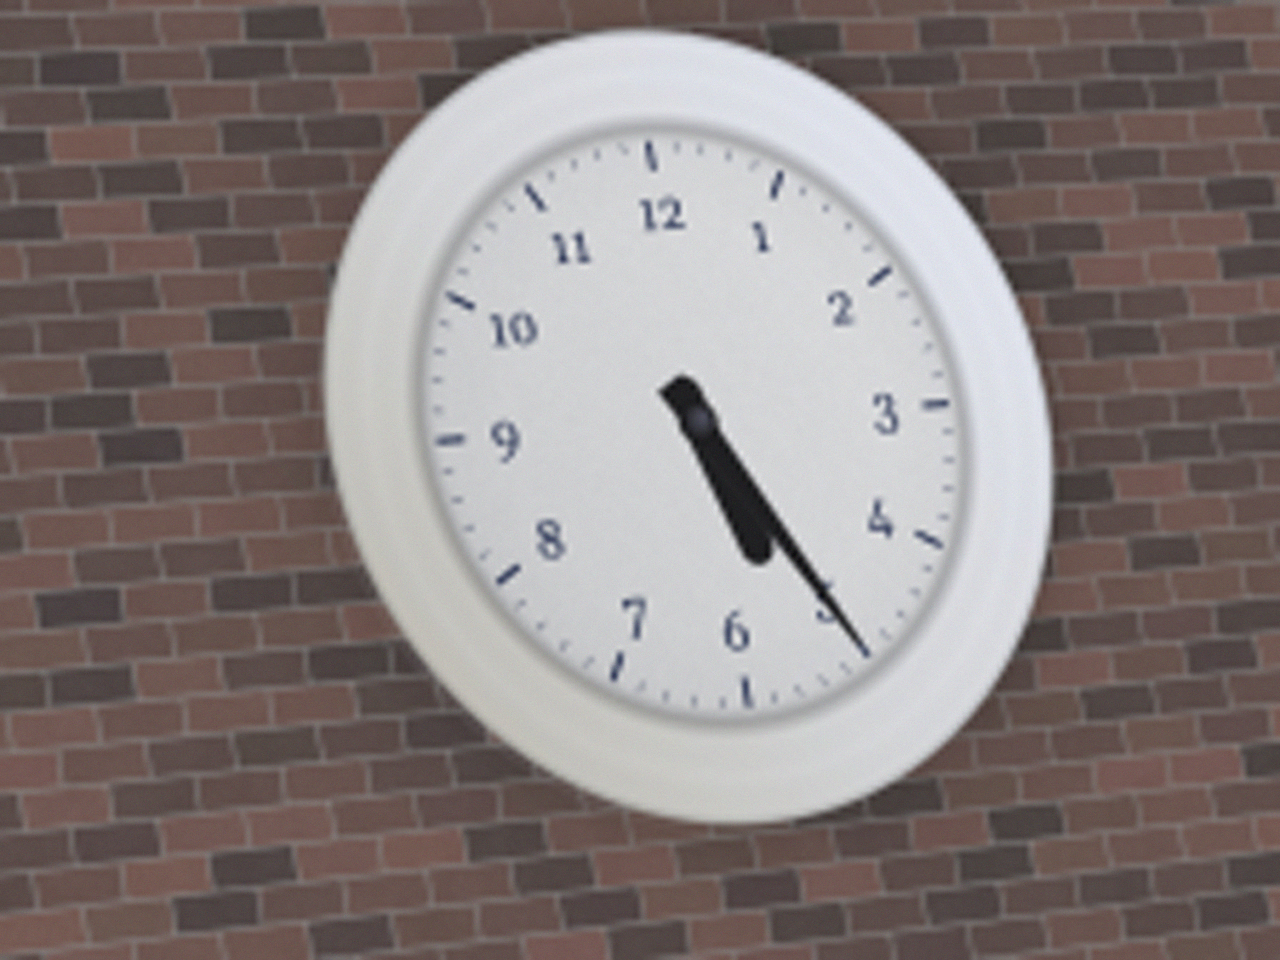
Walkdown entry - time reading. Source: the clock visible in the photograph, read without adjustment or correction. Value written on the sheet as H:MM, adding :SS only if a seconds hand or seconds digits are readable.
5:25
